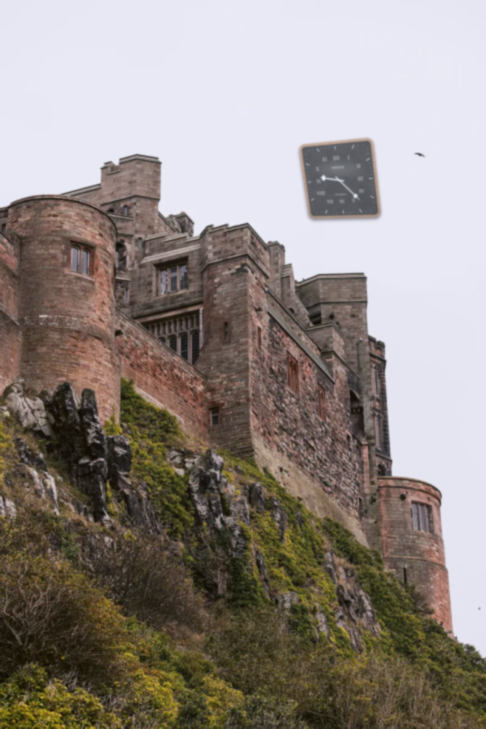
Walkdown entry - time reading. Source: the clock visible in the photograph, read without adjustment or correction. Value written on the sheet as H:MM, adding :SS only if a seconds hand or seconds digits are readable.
9:23
